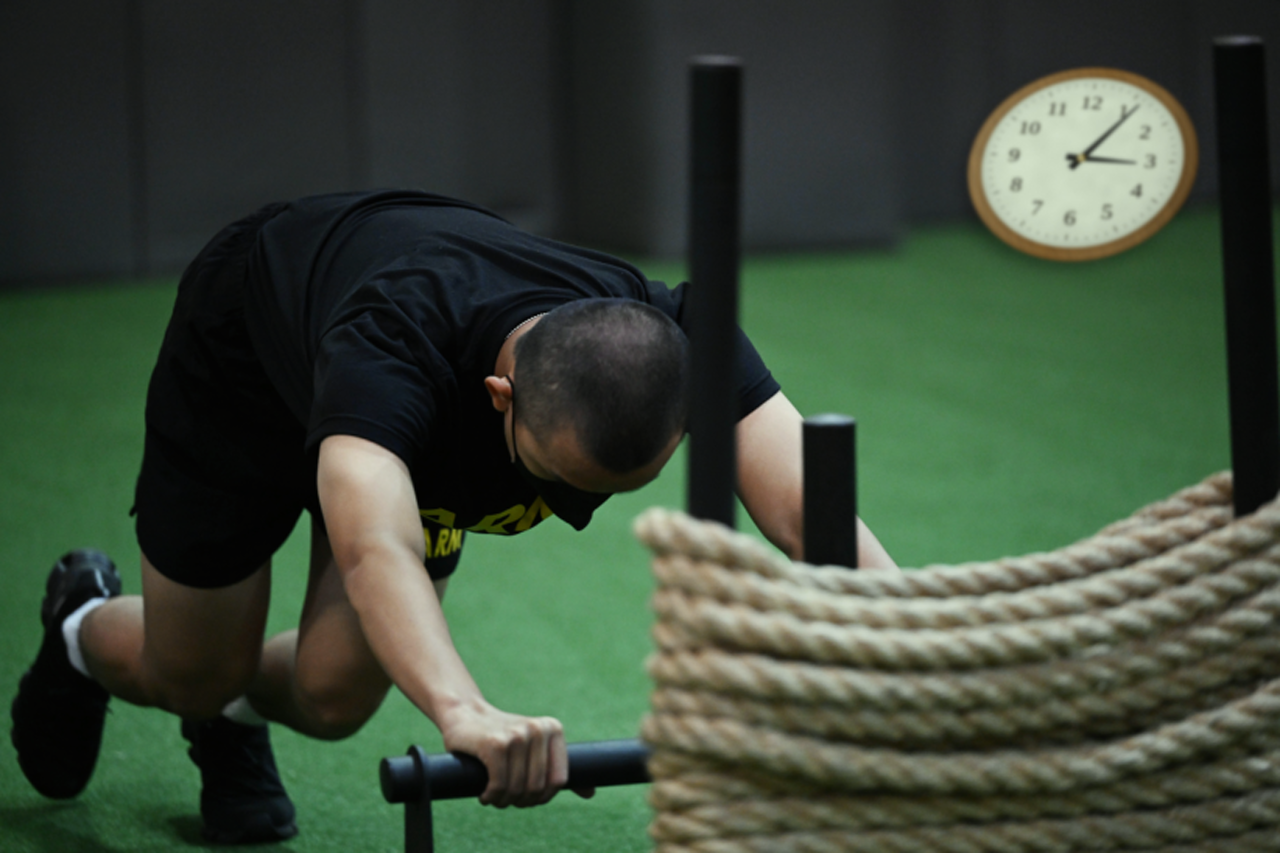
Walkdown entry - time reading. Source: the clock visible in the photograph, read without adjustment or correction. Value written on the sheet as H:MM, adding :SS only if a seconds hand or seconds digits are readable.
3:06
